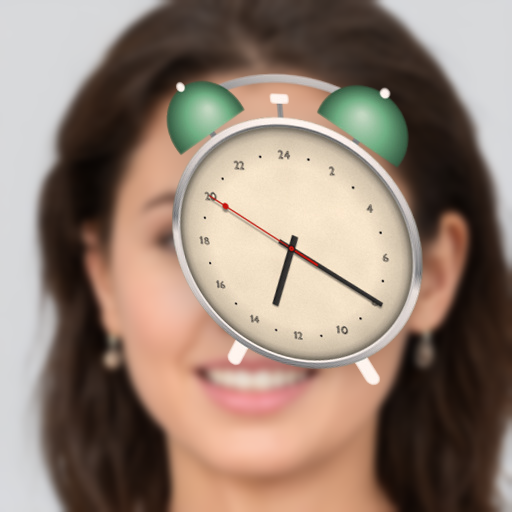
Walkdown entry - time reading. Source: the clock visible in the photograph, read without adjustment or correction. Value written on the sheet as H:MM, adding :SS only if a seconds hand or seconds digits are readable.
13:19:50
